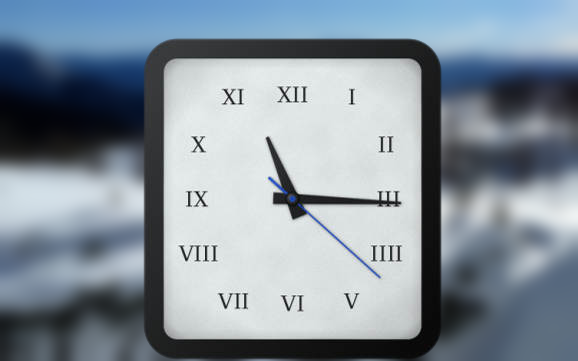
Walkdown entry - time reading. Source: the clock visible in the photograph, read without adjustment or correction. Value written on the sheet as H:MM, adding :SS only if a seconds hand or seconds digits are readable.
11:15:22
